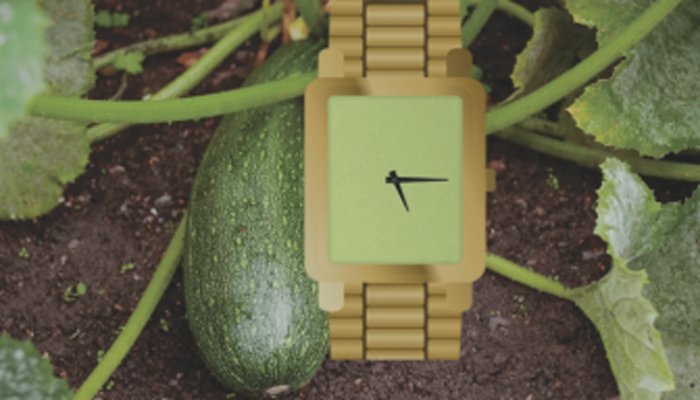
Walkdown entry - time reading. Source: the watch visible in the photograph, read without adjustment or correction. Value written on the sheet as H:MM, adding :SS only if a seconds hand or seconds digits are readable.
5:15
